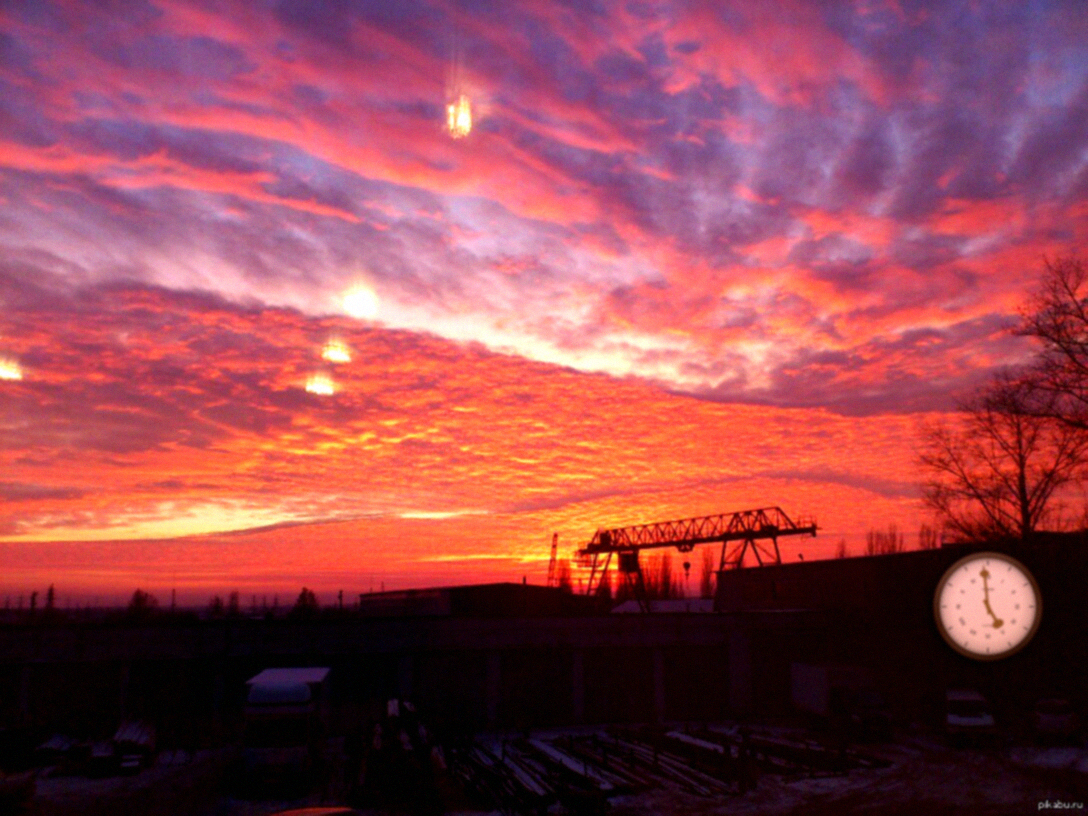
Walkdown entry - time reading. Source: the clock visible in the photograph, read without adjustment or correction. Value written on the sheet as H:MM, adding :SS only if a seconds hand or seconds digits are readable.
4:59
